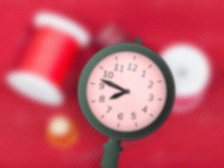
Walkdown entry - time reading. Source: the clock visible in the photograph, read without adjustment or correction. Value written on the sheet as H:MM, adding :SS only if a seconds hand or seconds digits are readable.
7:47
